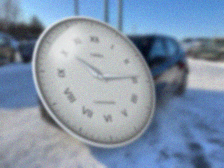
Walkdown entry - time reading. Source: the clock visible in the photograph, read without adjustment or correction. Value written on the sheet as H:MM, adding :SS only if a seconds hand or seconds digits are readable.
10:14
